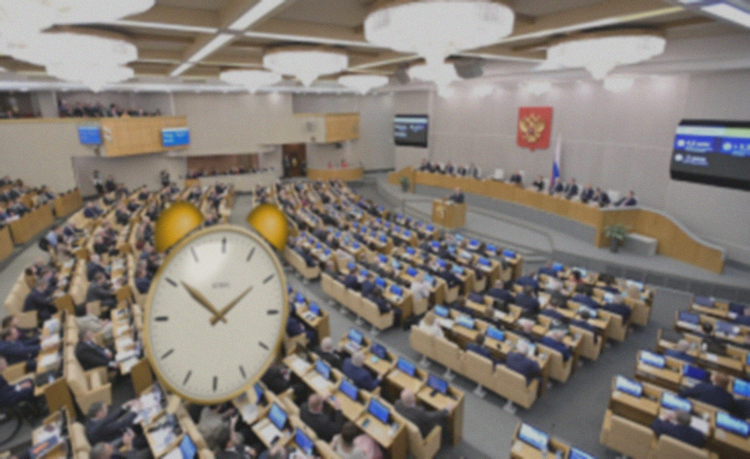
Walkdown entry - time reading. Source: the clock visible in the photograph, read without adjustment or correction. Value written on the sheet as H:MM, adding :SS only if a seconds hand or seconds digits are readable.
1:51
